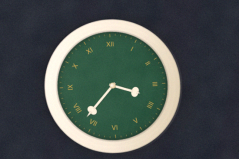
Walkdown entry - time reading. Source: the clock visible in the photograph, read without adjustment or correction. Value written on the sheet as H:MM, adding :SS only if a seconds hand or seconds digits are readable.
3:37
